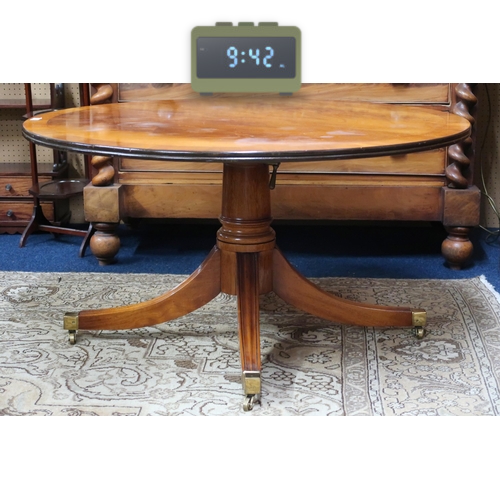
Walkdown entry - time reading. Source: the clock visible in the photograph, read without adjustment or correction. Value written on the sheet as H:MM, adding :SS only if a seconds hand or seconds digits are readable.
9:42
